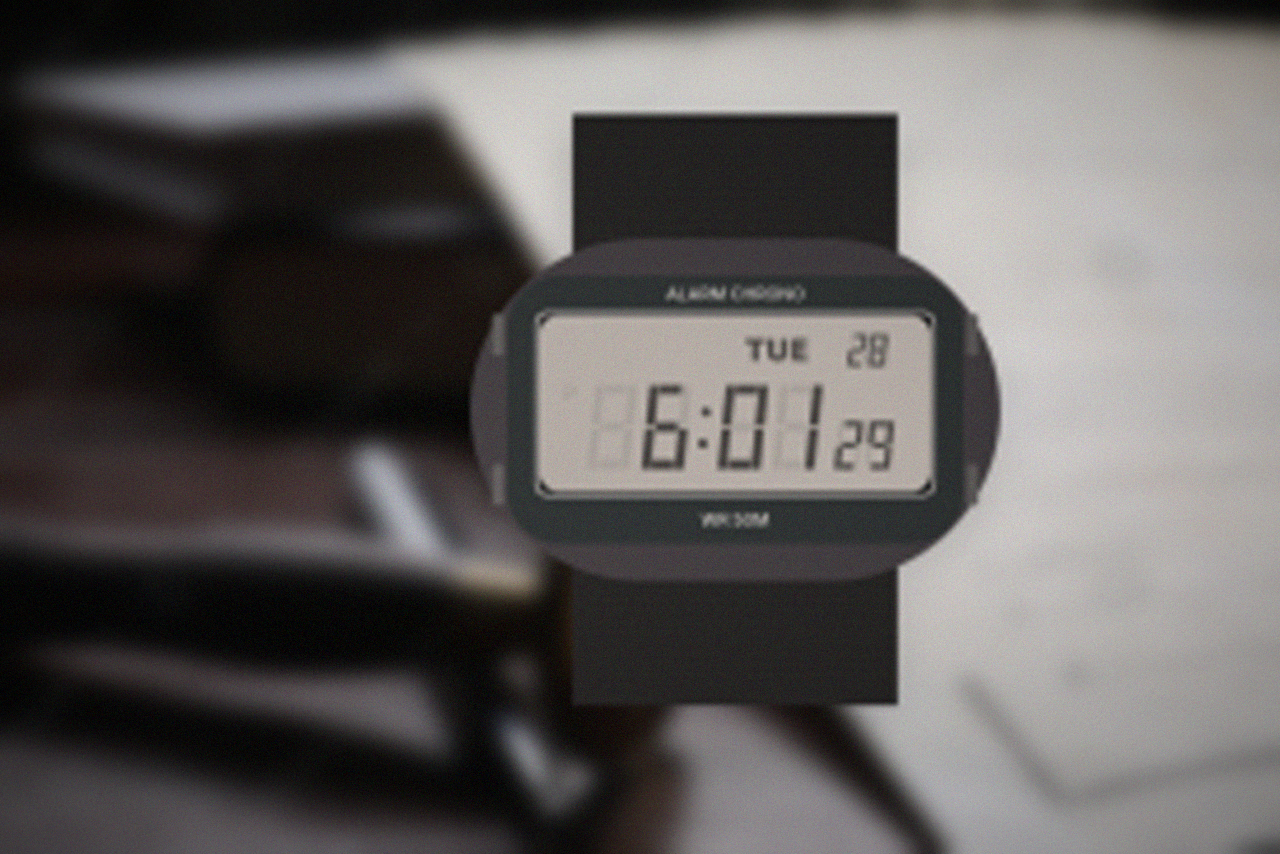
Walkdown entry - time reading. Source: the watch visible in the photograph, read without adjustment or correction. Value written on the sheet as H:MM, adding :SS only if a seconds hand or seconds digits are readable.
6:01:29
